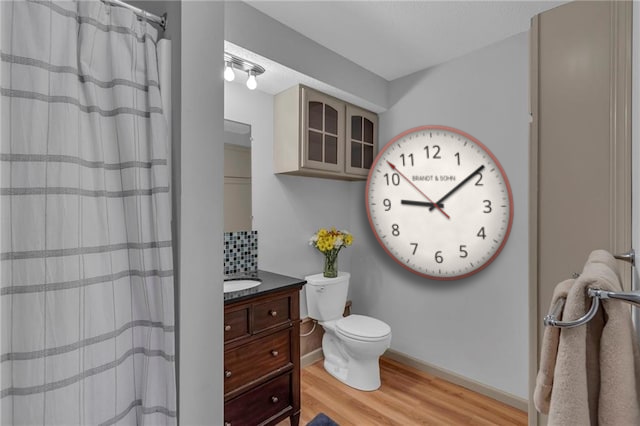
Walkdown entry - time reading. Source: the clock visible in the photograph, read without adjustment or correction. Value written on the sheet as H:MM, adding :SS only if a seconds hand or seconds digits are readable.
9:08:52
